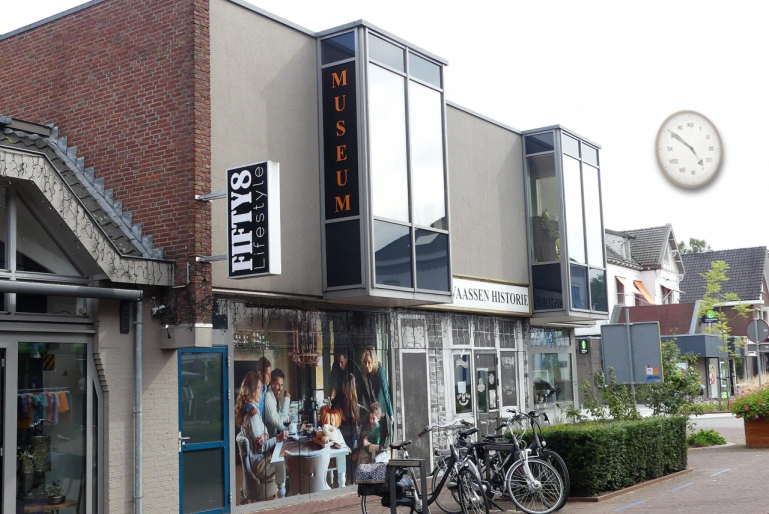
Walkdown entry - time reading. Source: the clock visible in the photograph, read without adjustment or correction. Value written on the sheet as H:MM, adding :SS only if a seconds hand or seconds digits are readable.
4:51
